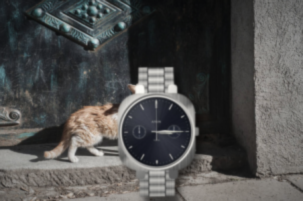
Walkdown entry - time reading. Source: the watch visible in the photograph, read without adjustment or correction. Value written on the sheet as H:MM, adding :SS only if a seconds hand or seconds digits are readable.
3:15
